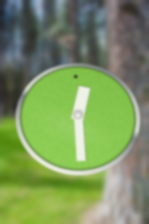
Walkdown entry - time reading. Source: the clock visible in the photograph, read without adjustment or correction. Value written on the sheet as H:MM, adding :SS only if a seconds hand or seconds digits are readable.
12:30
